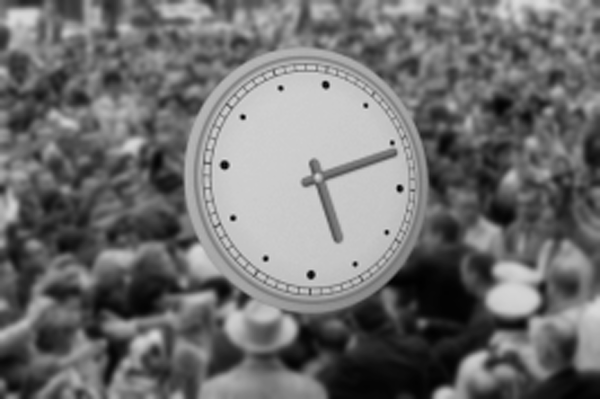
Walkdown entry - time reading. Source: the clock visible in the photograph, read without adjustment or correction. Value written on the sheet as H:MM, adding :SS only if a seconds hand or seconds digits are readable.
5:11
